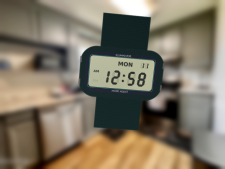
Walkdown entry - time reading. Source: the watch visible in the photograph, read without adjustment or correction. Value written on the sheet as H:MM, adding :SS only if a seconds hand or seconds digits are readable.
12:58
